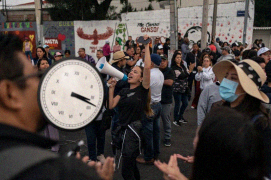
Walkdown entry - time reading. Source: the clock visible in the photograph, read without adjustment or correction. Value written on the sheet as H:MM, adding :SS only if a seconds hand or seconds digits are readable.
3:18
